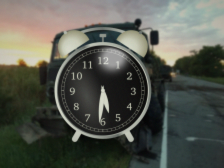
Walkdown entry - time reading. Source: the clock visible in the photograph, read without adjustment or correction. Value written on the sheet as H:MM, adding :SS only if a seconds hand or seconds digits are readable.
5:31
